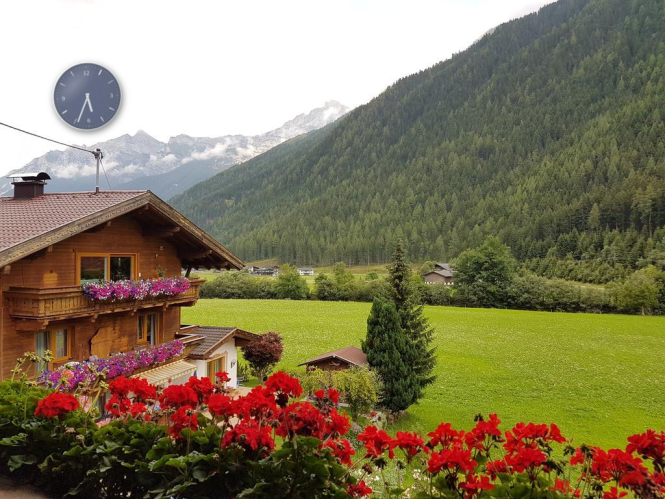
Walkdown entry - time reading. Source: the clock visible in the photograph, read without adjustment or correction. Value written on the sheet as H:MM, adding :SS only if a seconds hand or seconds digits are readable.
5:34
